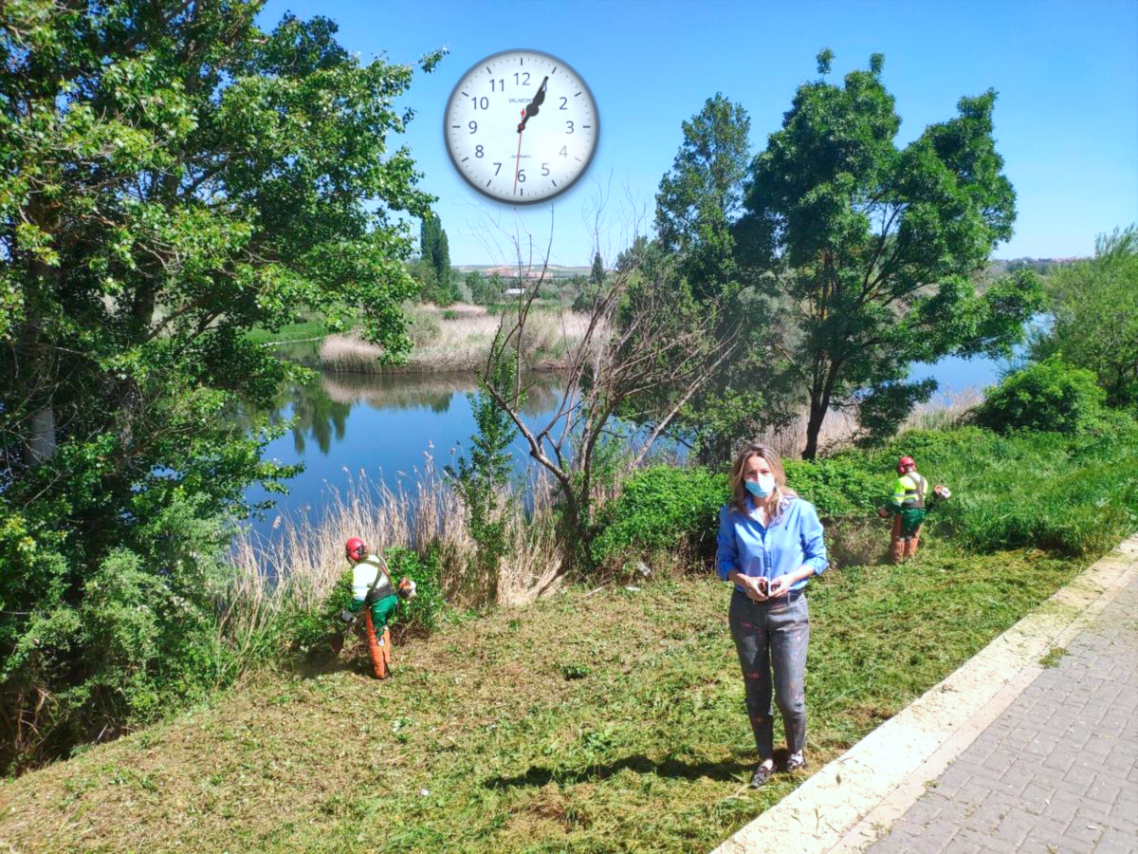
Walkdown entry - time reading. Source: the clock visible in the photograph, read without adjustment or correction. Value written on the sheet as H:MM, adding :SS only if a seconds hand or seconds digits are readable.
1:04:31
